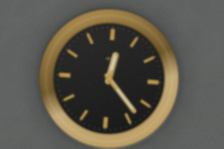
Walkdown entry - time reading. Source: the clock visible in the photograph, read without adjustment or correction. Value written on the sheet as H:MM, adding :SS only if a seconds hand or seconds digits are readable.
12:23
